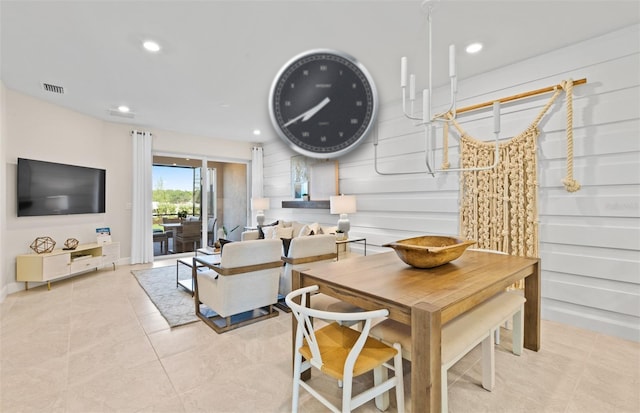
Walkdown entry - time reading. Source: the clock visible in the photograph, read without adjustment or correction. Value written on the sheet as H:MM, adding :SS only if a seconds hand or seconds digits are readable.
7:40
